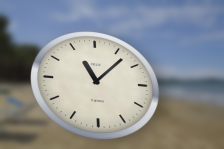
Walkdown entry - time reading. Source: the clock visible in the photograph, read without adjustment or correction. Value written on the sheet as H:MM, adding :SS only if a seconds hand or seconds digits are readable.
11:07
